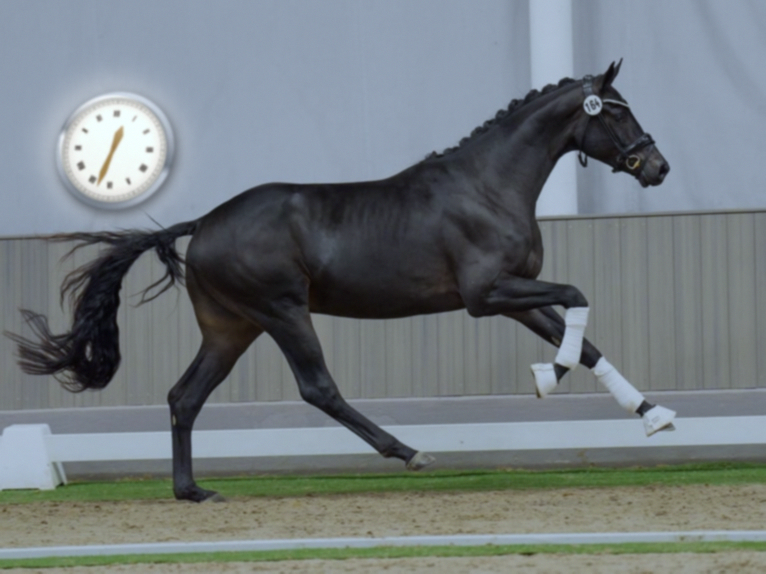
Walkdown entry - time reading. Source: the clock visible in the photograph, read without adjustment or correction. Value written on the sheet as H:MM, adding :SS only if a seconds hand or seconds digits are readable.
12:33
